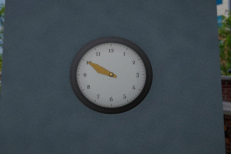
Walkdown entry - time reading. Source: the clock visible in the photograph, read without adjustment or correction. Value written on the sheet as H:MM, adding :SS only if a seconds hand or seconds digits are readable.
9:50
